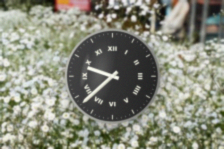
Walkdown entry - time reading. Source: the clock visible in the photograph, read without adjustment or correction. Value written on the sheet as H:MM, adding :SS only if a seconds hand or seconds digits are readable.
9:38
